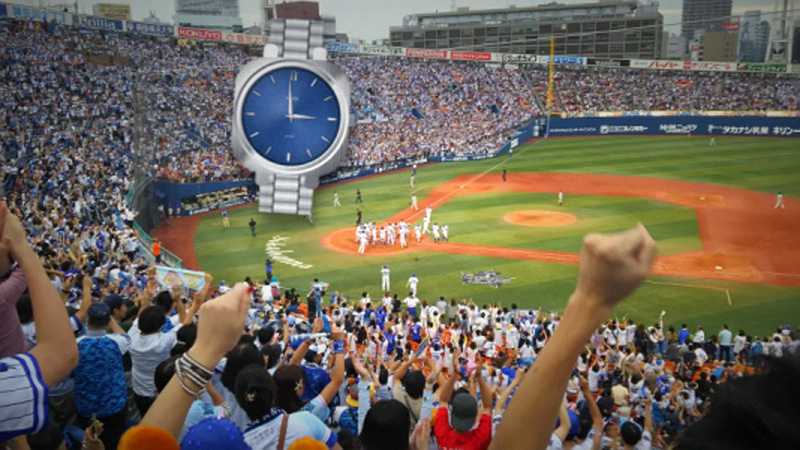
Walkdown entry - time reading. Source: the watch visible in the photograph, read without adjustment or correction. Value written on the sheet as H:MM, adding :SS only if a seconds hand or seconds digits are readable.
2:59
